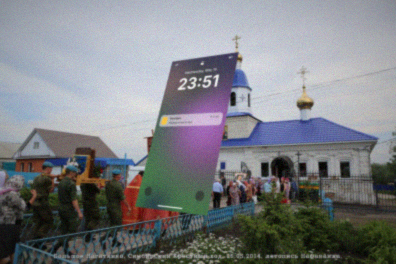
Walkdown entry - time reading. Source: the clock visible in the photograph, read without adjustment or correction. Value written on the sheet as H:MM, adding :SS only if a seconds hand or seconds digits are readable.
23:51
